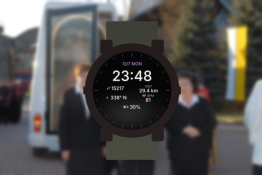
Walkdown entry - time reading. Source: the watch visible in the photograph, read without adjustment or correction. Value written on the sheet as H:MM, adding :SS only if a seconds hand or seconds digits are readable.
23:48
